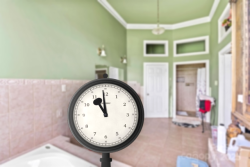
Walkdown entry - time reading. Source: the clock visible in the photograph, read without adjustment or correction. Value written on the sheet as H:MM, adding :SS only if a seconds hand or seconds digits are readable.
10:59
